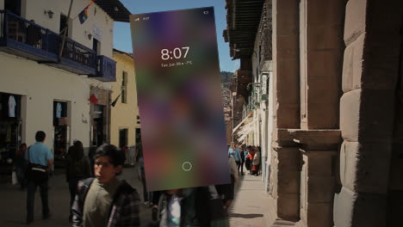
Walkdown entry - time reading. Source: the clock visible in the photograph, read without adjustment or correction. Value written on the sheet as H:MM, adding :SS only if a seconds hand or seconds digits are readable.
8:07
